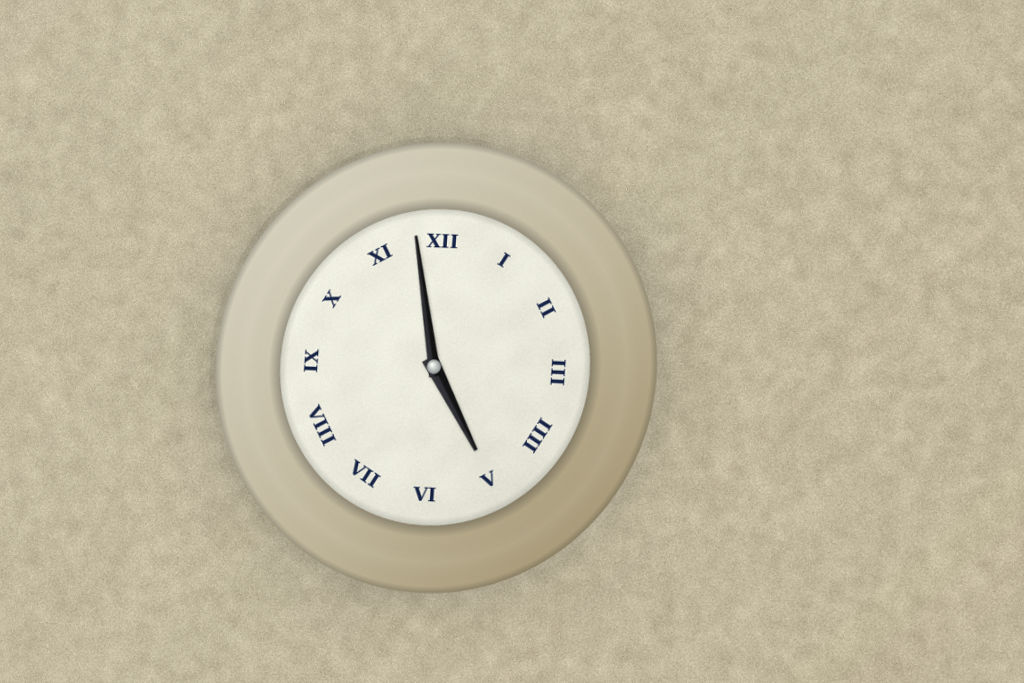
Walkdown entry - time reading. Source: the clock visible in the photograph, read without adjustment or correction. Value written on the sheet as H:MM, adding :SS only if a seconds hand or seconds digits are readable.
4:58
